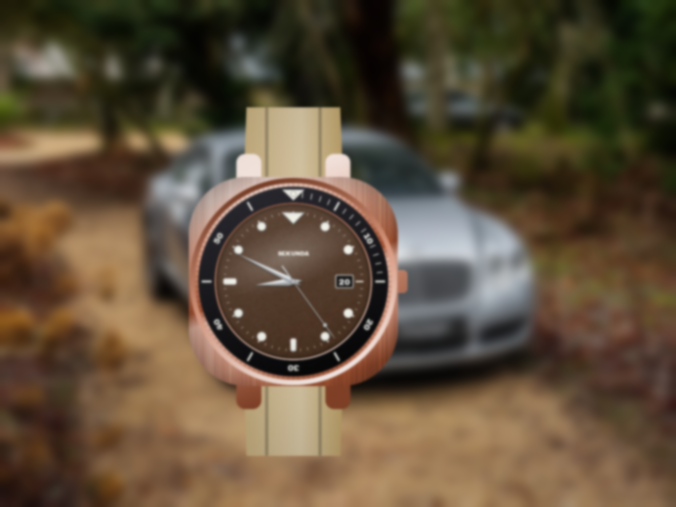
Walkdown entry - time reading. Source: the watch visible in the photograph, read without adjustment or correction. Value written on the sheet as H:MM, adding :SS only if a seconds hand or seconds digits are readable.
8:49:24
